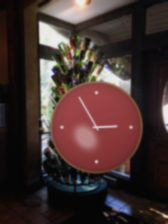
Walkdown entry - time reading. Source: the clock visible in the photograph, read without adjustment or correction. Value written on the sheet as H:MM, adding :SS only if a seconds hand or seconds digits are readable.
2:55
